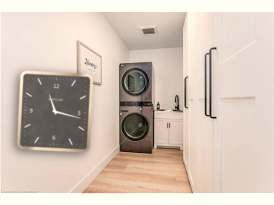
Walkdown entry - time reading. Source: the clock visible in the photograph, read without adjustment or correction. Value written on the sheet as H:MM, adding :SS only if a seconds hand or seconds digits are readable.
11:17
